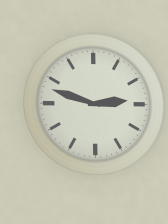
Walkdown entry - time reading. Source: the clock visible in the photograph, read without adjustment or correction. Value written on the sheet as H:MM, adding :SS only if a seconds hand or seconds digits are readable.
2:48
